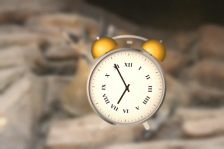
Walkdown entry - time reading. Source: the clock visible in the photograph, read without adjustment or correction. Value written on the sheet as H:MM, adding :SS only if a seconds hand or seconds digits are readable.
6:55
